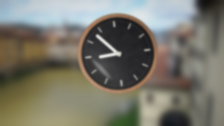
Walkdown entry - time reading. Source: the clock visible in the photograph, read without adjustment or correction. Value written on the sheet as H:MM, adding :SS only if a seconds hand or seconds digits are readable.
8:53
